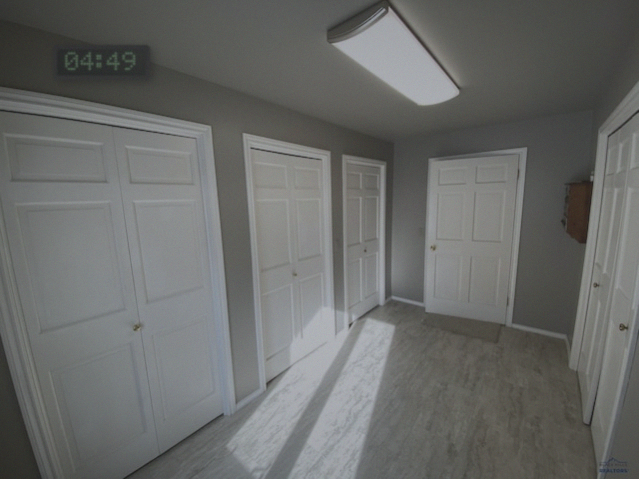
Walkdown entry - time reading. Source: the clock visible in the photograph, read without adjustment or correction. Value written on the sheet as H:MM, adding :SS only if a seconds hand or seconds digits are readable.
4:49
